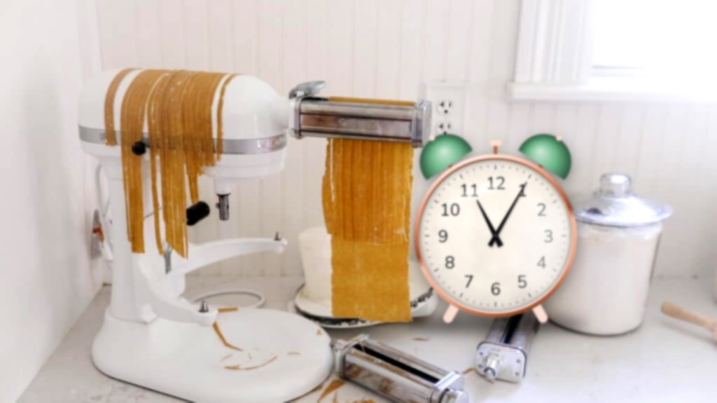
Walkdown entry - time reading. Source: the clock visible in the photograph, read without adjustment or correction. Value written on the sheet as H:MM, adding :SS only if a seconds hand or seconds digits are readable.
11:05
